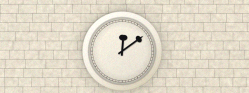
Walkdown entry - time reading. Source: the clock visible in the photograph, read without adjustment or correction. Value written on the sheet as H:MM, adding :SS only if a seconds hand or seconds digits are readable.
12:09
